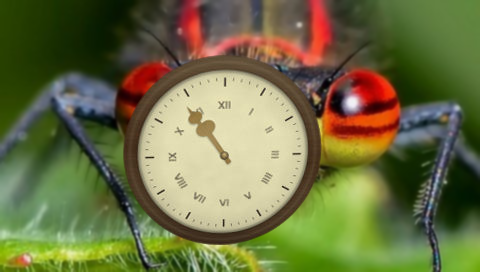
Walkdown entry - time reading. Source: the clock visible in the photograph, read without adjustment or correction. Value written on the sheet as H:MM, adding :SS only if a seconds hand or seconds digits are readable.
10:54
